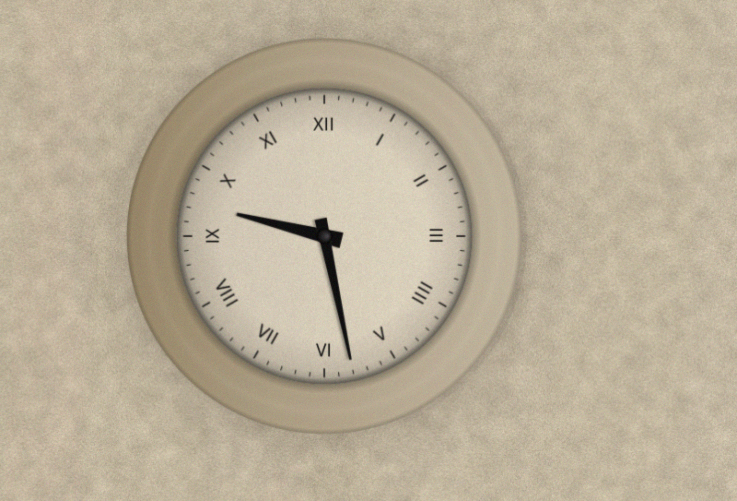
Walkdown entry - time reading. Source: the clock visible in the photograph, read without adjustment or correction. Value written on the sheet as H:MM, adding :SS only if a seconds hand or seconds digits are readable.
9:28
